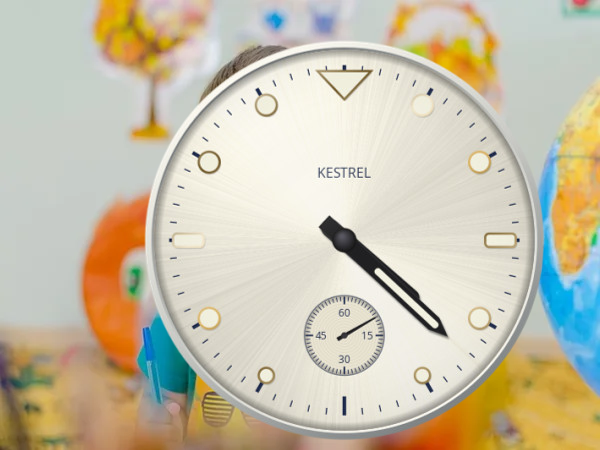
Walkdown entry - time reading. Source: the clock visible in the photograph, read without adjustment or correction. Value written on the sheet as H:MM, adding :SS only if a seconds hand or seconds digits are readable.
4:22:10
